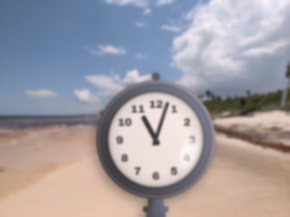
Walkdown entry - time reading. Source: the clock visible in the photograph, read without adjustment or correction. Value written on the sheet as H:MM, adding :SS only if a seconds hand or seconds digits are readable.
11:03
